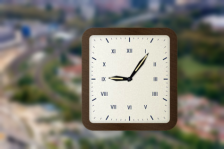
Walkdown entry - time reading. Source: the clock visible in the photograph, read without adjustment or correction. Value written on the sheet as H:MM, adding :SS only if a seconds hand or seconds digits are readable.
9:06
